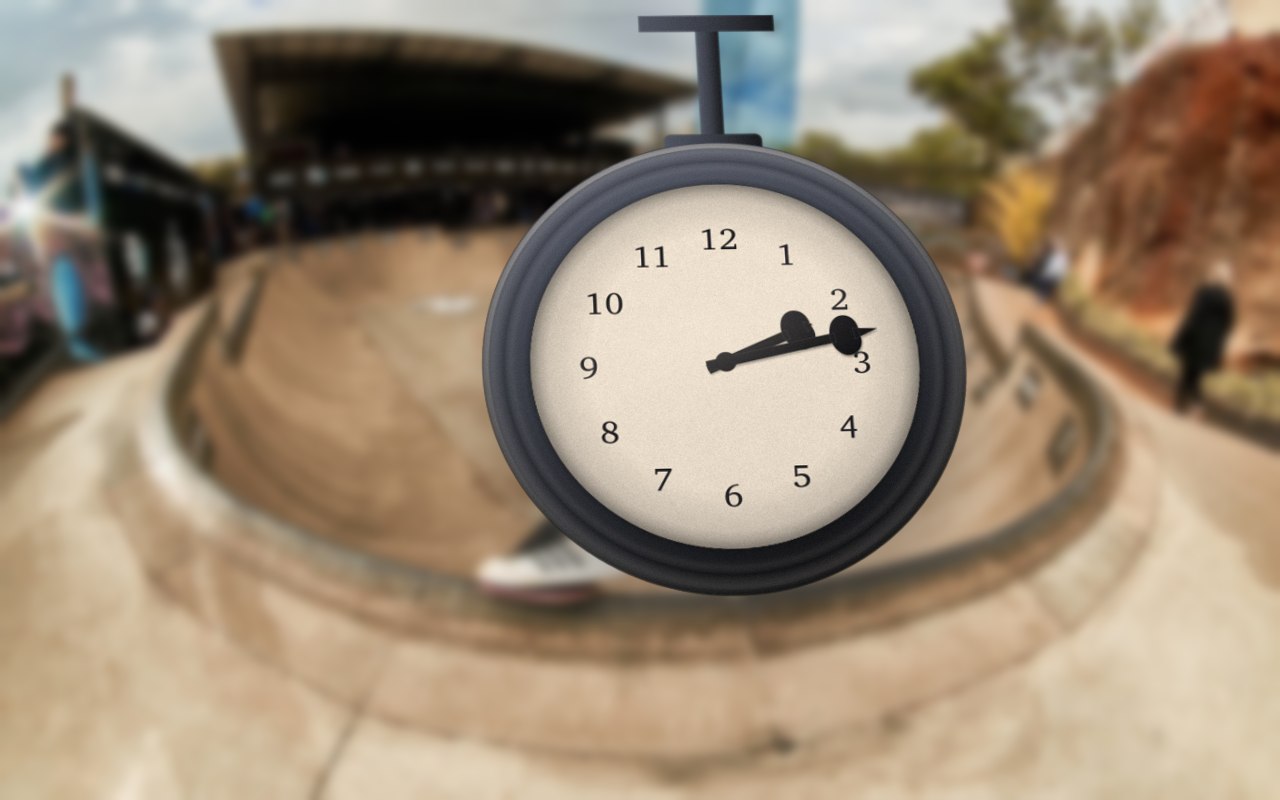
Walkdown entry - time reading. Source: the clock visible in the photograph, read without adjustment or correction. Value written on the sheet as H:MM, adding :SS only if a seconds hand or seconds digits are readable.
2:13
